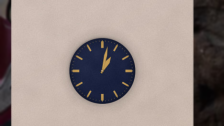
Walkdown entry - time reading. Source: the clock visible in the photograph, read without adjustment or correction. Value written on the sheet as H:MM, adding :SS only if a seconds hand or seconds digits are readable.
1:02
